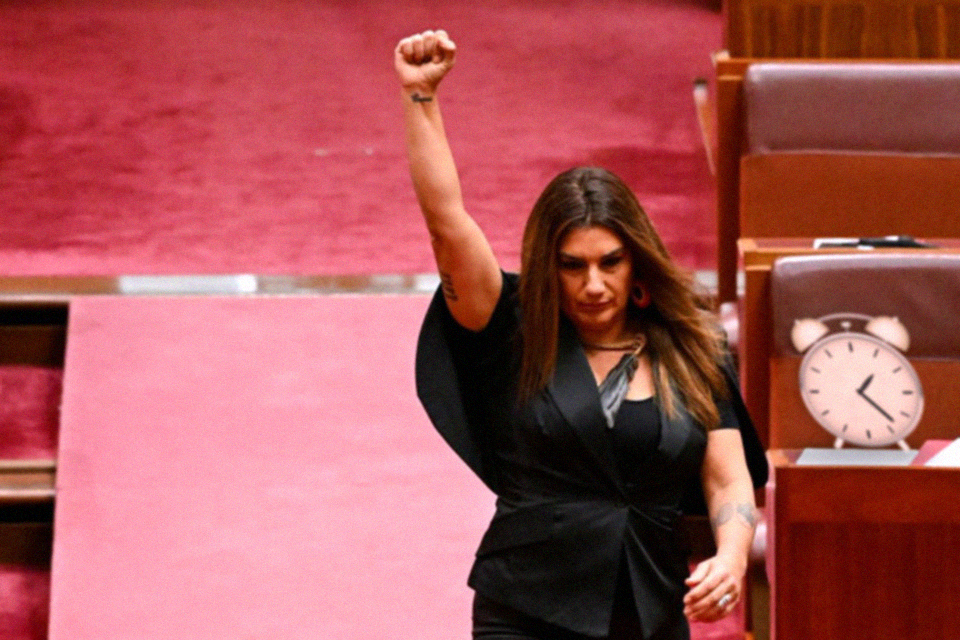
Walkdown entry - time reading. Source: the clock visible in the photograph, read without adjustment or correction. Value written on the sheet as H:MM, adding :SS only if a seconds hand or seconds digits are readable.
1:23
